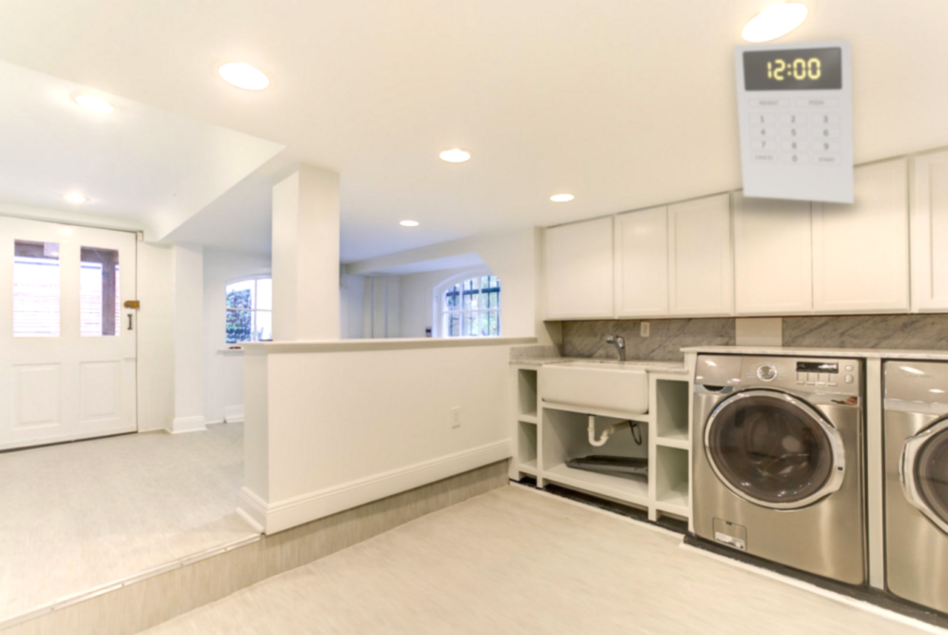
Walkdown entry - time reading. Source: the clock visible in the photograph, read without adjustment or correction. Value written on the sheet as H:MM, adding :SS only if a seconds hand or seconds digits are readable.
12:00
